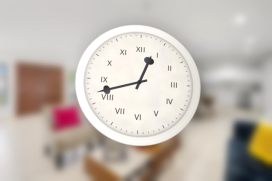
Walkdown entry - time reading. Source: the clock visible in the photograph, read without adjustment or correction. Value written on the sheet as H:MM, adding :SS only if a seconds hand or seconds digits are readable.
12:42
